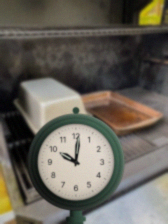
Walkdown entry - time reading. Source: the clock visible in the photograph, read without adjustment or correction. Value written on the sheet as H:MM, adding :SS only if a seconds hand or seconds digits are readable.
10:01
